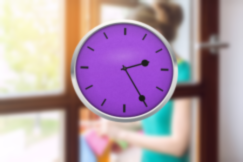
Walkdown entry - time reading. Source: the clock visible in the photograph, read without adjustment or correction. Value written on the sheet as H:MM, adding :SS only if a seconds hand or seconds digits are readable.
2:25
